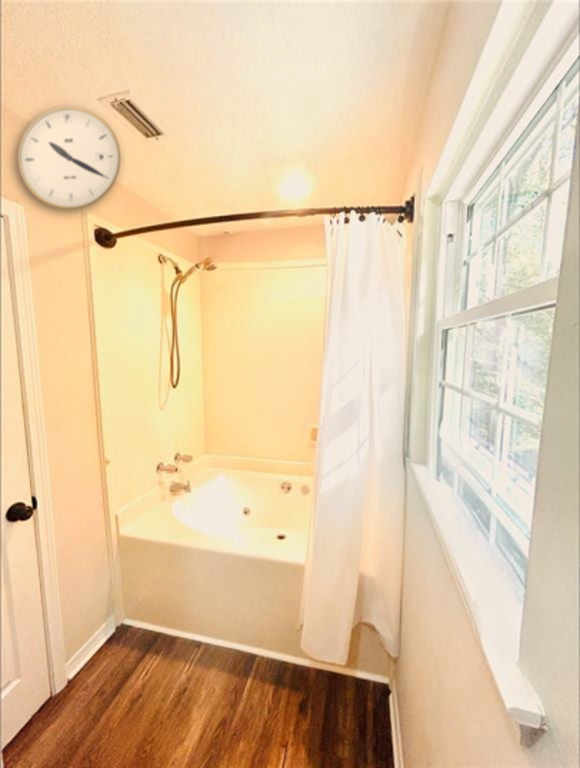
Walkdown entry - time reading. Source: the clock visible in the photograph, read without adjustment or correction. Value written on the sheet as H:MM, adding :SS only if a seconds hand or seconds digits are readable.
10:20
